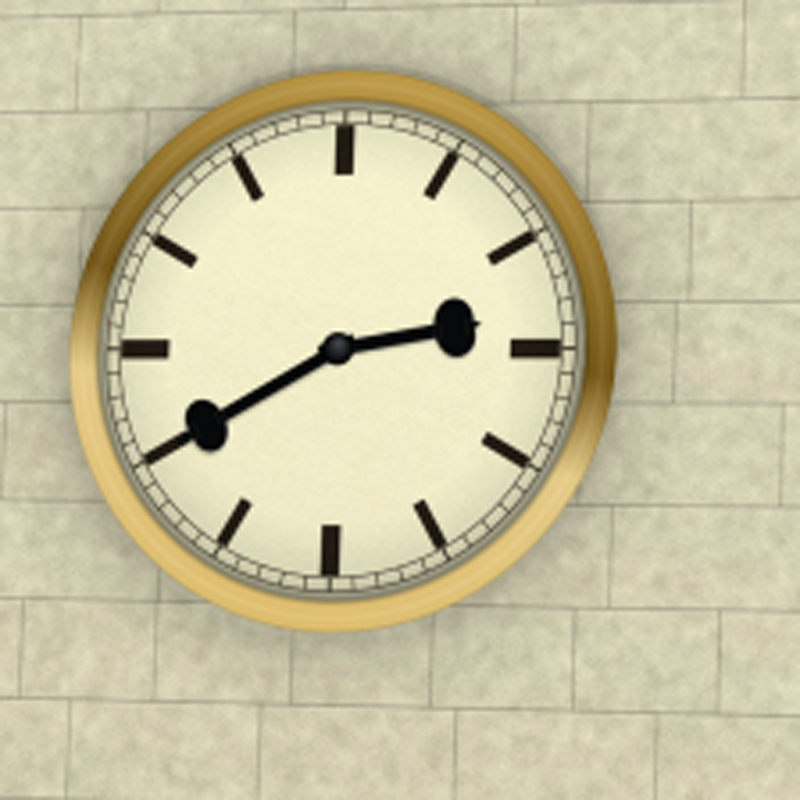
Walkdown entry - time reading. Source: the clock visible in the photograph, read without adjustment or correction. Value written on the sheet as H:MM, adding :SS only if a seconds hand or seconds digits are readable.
2:40
